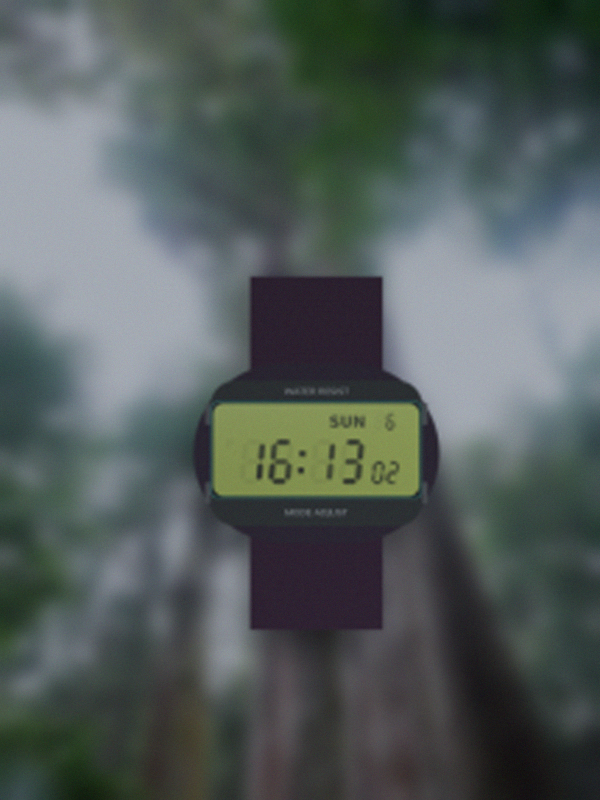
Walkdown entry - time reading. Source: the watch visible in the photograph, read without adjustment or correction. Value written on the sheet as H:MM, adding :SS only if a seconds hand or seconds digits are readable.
16:13:02
